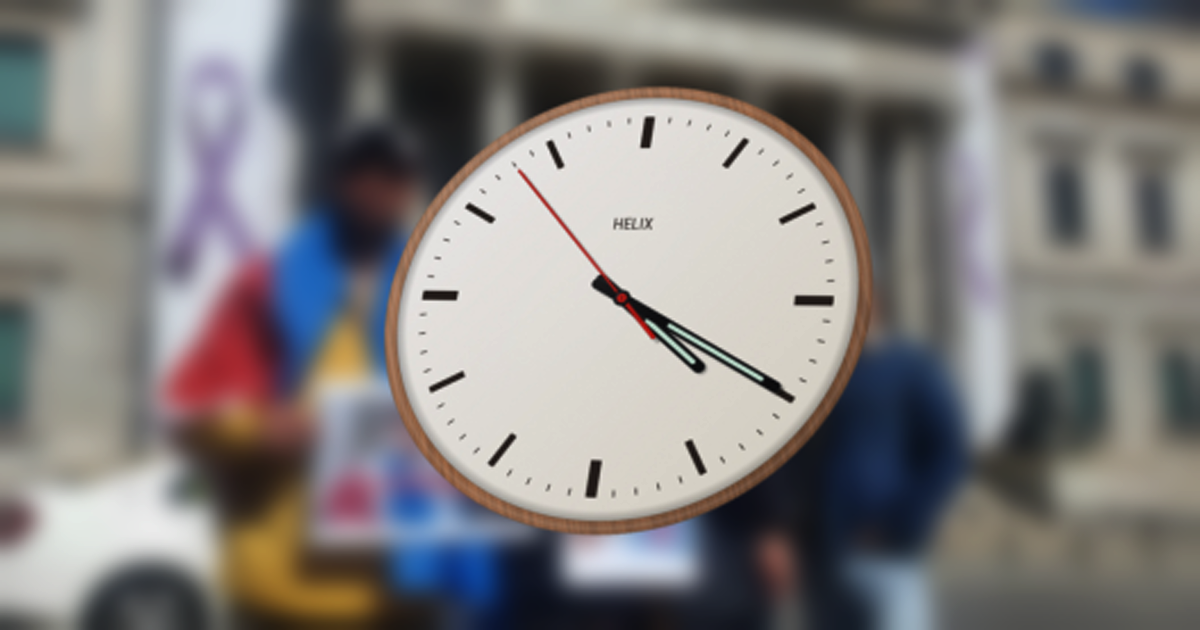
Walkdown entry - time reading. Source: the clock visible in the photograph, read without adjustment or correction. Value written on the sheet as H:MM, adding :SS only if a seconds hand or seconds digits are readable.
4:19:53
